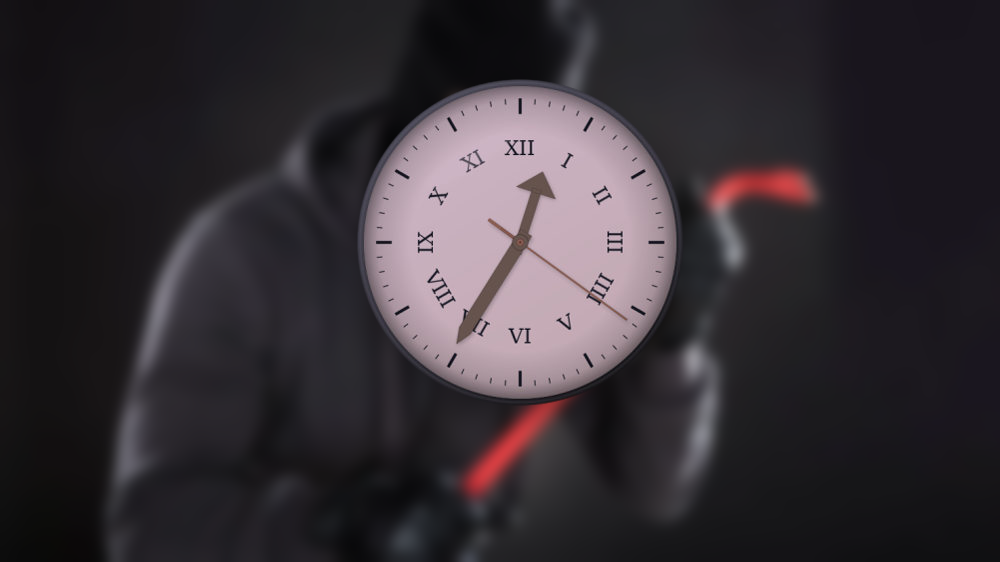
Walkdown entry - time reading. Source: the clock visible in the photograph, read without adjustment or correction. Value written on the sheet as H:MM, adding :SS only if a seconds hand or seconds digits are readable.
12:35:21
